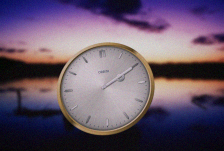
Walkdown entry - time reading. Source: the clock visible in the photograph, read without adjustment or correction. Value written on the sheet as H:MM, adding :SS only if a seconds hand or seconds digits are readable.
2:10
